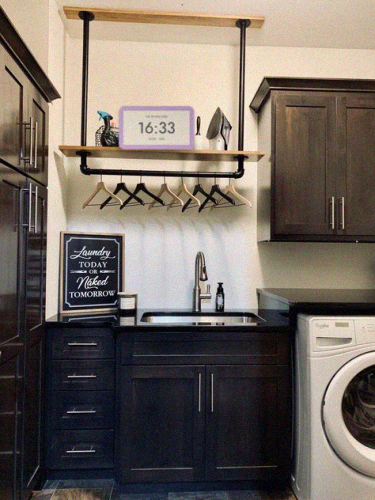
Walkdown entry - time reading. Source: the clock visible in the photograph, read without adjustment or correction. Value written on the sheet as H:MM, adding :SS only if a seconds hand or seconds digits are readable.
16:33
